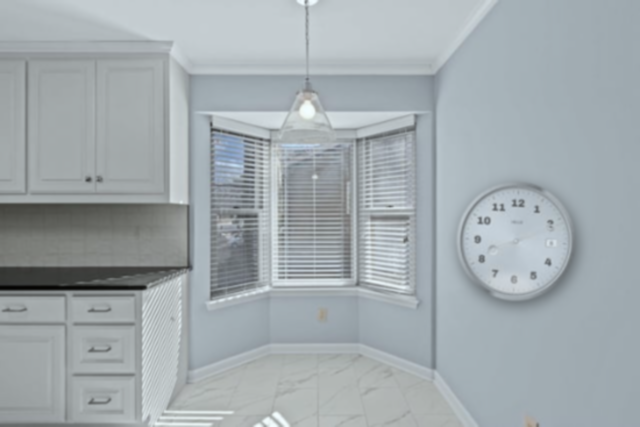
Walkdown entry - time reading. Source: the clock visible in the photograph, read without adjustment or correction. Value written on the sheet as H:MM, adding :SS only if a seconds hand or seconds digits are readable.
8:11
